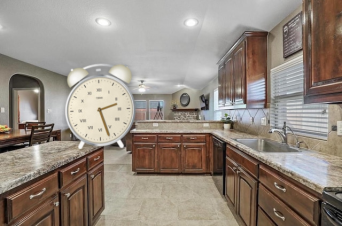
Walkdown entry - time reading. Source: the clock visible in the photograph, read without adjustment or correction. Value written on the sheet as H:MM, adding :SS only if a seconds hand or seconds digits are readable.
2:27
